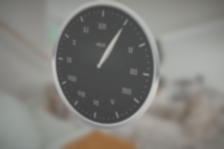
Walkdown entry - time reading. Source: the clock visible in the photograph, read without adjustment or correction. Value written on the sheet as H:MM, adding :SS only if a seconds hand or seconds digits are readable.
1:05
